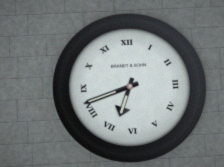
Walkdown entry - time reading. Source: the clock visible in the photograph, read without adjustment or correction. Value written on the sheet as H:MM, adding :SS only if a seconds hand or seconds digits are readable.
6:42
